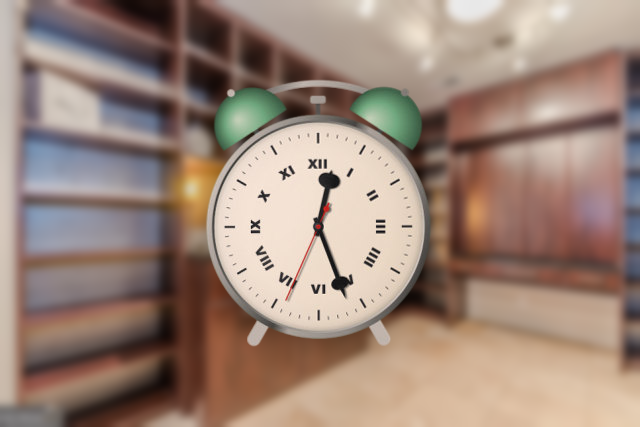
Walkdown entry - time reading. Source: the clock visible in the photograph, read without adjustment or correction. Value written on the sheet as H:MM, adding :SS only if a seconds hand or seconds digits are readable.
12:26:34
